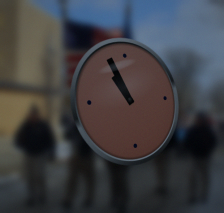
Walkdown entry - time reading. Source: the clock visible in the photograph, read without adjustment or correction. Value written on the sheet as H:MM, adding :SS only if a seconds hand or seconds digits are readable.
10:56
